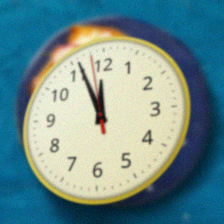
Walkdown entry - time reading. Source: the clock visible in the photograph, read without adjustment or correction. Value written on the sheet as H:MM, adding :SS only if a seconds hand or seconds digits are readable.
11:55:58
